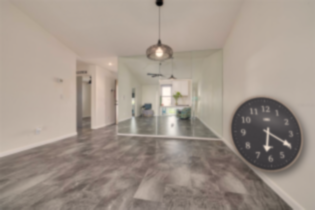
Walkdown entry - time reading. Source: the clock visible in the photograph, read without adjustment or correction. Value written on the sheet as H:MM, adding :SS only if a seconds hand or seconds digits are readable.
6:20
